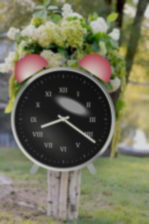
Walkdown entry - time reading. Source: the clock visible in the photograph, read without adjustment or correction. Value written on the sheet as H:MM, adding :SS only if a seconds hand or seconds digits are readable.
8:21
